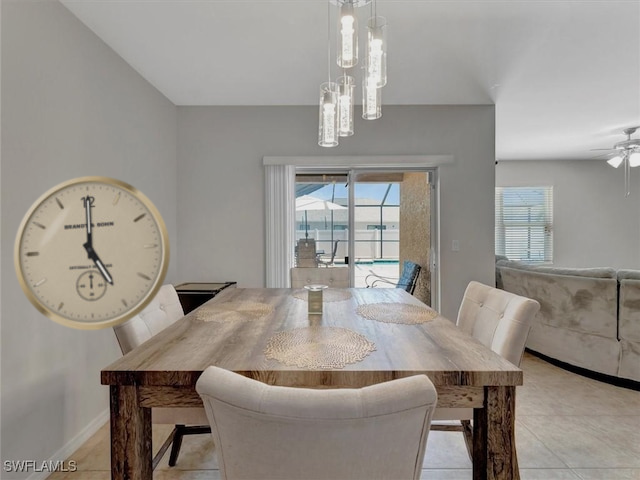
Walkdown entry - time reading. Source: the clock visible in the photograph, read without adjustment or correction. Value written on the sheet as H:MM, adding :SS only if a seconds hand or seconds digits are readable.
5:00
